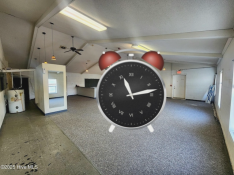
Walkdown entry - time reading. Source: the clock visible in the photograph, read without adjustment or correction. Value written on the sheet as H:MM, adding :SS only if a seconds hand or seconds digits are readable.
11:13
